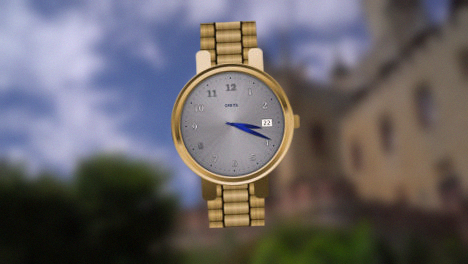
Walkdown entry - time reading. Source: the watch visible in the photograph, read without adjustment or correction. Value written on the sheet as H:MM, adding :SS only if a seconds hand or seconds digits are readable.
3:19
